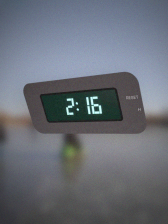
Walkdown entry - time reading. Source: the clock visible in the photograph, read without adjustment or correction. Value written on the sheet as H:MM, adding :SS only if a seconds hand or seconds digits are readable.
2:16
